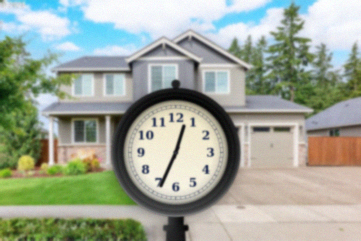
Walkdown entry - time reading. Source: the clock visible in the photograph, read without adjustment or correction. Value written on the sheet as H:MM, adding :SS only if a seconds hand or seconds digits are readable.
12:34
